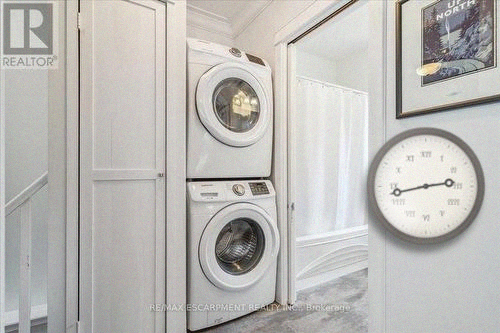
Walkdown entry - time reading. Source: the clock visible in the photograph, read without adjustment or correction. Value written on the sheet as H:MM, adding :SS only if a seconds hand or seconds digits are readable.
2:43
